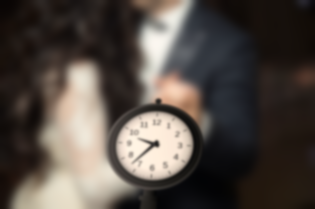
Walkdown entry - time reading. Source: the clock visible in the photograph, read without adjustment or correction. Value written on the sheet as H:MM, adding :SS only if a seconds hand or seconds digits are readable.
9:37
